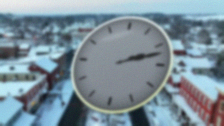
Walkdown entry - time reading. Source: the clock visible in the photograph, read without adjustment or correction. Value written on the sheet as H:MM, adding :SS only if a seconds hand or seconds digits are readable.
2:12
